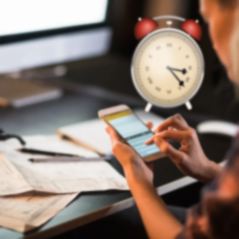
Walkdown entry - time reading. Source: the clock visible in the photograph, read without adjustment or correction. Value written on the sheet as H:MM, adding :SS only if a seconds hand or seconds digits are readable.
3:23
